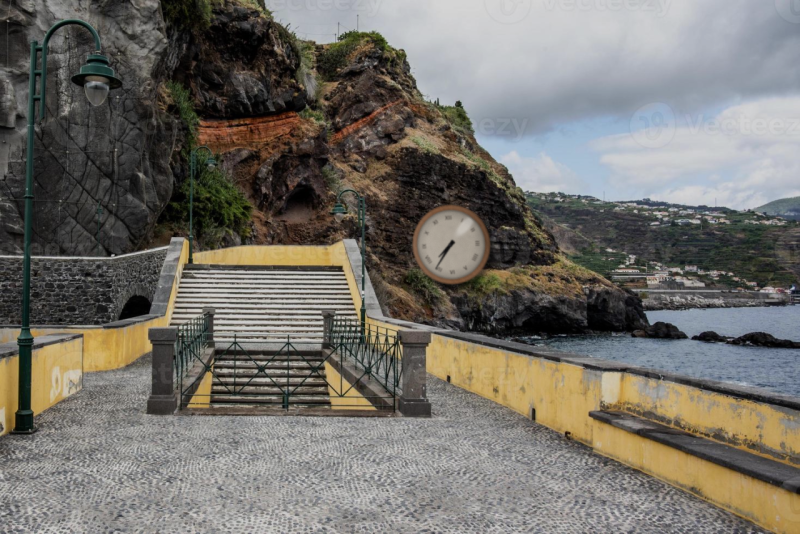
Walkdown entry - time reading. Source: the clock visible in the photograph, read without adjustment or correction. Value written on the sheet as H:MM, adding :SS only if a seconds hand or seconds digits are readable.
7:36
